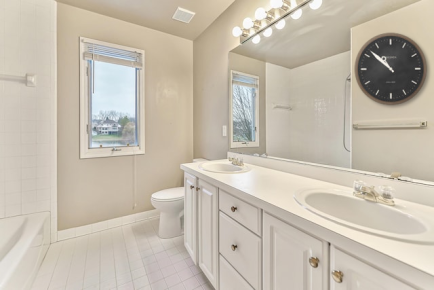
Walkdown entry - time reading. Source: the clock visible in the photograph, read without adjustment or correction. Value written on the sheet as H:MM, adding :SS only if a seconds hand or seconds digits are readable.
10:52
